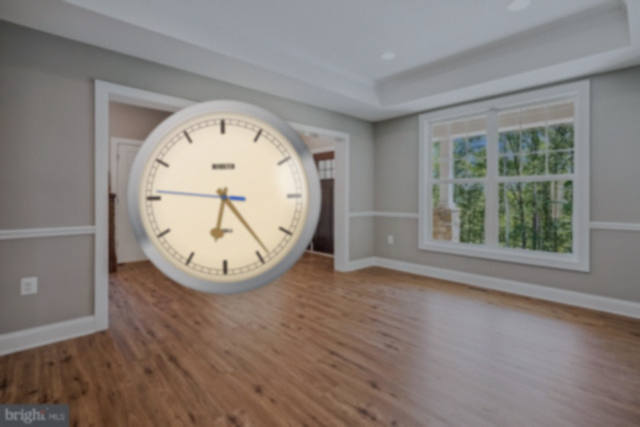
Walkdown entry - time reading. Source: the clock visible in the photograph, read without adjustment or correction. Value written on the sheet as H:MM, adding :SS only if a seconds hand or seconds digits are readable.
6:23:46
